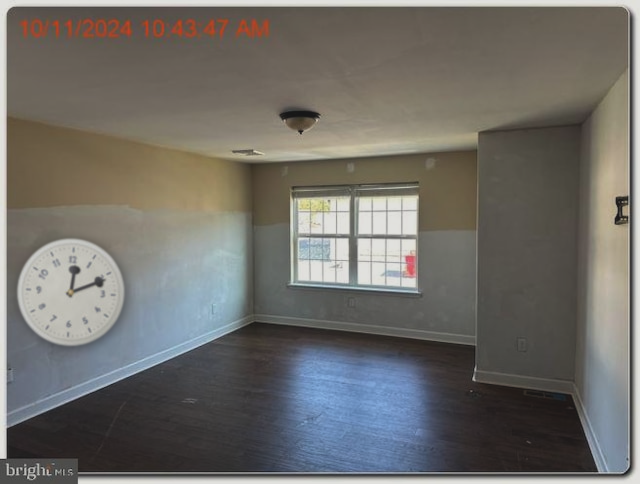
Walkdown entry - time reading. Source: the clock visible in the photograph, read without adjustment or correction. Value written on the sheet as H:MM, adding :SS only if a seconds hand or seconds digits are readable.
12:11
